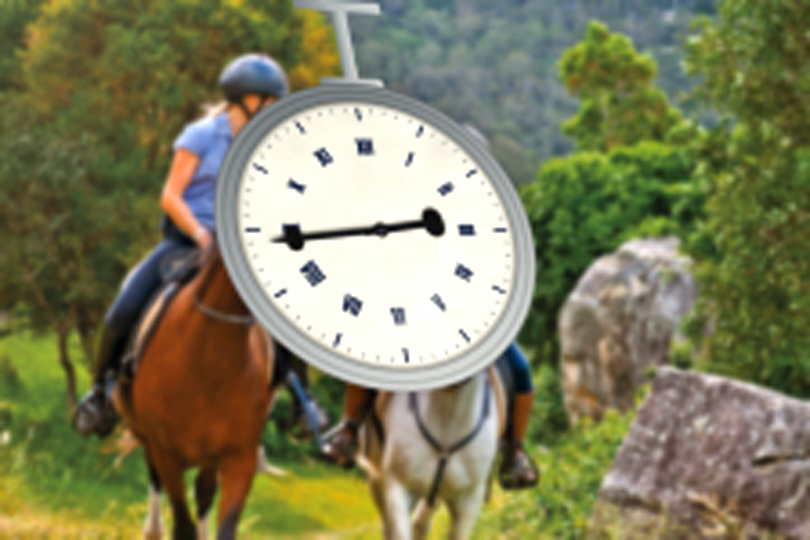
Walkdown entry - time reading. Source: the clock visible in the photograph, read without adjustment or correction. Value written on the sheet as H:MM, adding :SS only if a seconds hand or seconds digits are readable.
2:44
